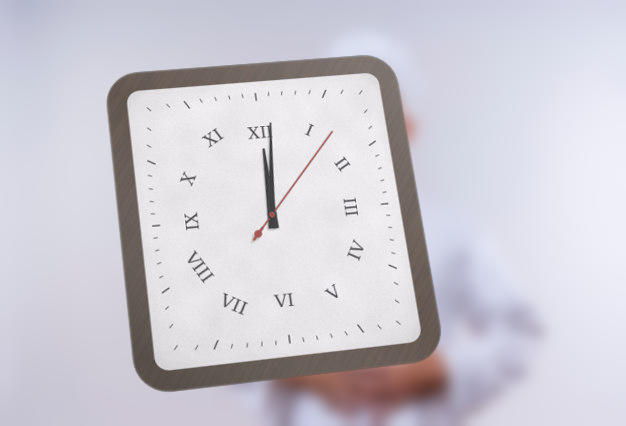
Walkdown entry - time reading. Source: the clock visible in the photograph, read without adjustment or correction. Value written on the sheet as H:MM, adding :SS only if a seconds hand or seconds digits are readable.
12:01:07
